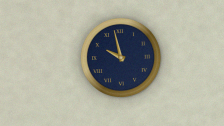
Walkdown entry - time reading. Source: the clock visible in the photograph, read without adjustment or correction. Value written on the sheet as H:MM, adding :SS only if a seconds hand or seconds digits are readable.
9:58
